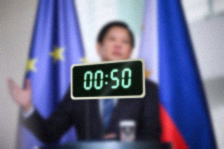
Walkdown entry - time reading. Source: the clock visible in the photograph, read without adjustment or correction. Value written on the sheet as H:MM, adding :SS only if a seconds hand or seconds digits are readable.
0:50
